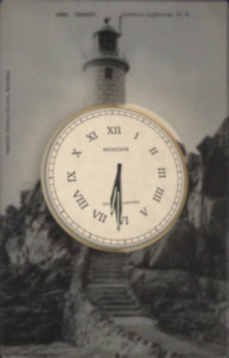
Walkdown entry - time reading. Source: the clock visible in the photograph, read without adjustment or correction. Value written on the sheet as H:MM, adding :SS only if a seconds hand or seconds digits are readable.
6:31
